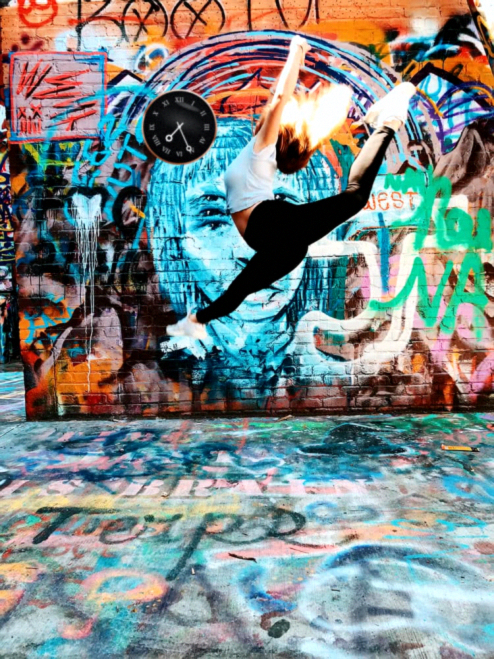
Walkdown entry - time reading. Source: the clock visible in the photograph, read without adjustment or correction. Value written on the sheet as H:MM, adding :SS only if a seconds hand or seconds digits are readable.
7:26
